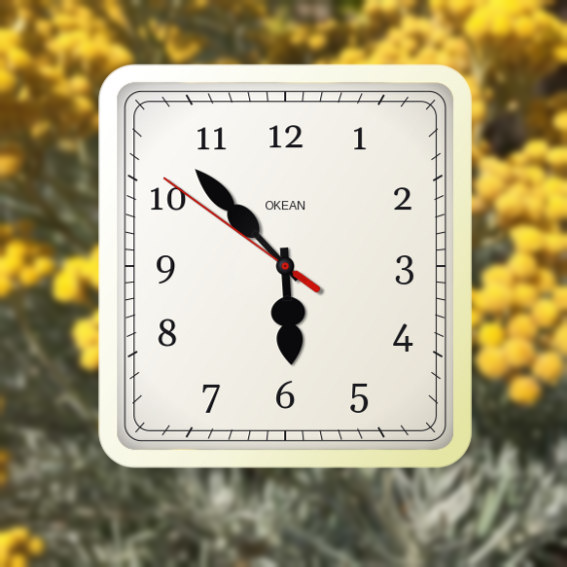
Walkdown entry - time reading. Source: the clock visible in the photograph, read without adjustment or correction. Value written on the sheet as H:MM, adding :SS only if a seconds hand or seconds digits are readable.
5:52:51
